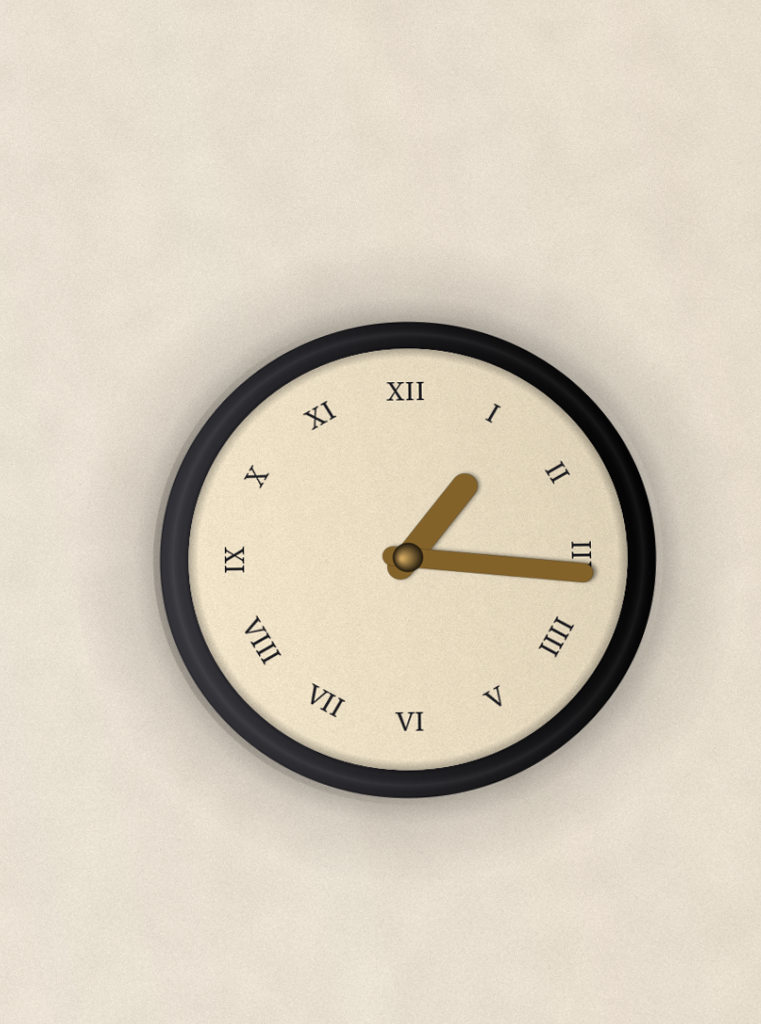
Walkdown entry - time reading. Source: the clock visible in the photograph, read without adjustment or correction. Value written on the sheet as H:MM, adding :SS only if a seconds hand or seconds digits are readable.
1:16
